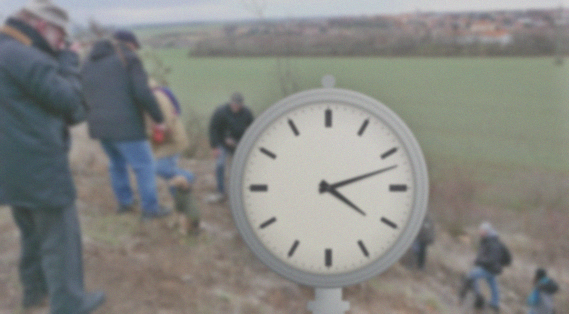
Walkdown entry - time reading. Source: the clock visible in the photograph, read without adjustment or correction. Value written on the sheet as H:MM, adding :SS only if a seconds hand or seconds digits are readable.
4:12
